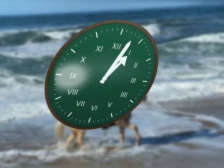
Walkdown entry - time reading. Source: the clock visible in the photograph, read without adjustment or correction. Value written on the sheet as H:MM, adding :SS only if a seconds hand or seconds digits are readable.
1:03
